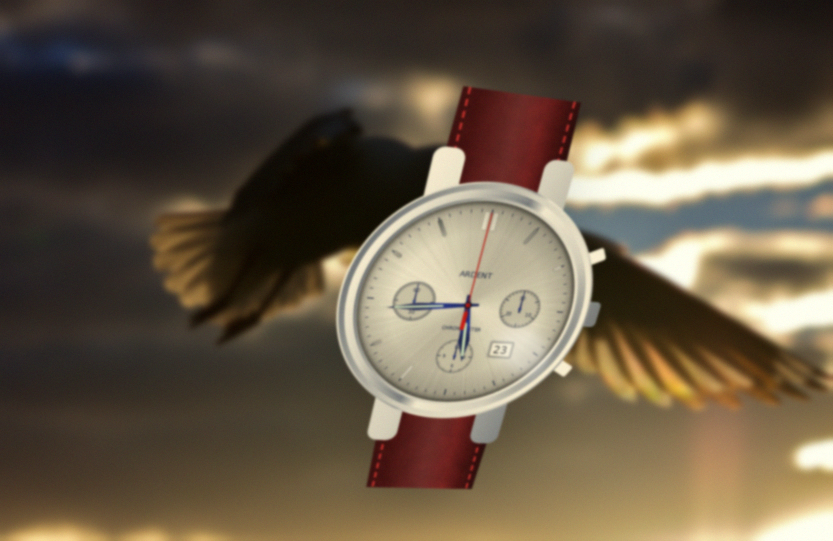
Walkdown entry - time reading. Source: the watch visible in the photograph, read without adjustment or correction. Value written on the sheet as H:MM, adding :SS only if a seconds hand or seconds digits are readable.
5:44
